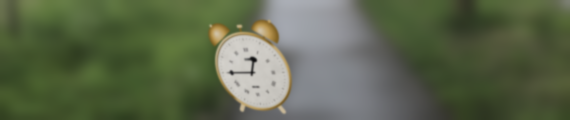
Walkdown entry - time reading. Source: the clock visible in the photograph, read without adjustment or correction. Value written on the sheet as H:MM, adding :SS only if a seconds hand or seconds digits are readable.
12:45
